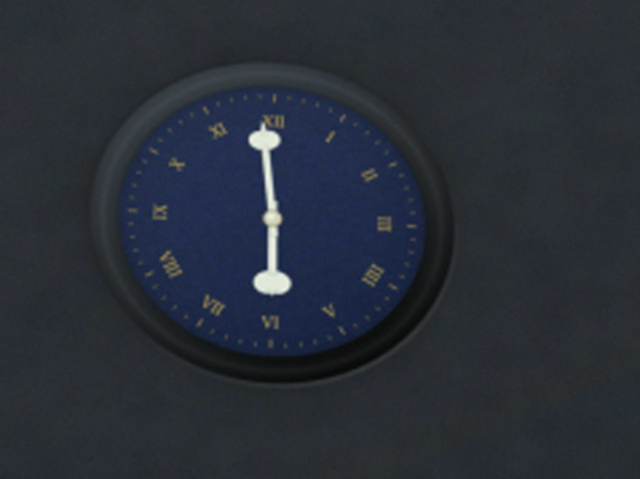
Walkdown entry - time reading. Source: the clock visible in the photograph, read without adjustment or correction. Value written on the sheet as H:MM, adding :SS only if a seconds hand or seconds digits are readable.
5:59
